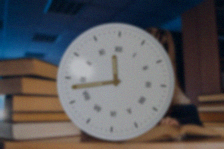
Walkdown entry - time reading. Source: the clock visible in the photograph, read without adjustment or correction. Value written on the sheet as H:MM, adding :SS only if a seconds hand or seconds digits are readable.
11:43
